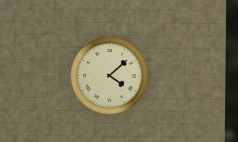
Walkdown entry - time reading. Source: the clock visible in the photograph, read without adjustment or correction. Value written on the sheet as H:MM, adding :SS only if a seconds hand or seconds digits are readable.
4:08
